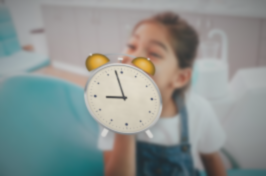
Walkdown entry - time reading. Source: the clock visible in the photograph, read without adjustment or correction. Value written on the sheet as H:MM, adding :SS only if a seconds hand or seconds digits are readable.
8:58
